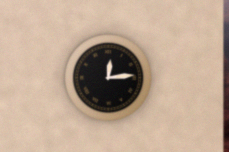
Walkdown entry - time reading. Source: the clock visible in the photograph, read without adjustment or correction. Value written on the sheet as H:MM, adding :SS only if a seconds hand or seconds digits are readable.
12:14
